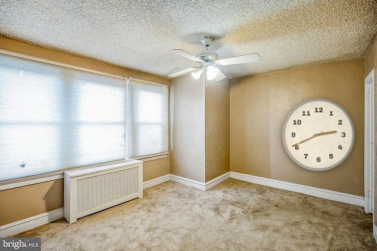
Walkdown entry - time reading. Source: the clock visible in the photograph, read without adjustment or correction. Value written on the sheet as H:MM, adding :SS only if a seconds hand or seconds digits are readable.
2:41
